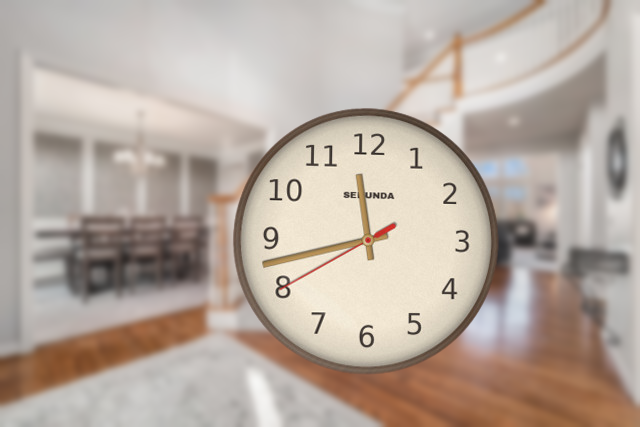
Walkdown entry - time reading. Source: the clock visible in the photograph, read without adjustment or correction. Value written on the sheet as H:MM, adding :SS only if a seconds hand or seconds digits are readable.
11:42:40
